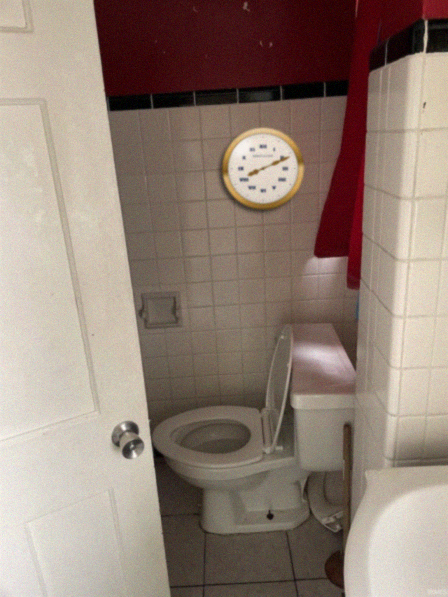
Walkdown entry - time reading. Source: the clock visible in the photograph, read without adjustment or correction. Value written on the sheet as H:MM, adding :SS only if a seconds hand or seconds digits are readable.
8:11
